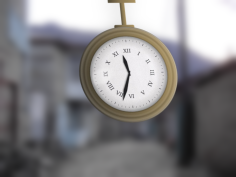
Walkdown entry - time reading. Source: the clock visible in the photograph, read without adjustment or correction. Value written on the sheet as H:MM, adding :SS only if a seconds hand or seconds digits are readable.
11:33
